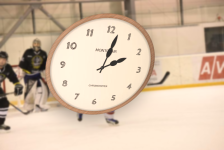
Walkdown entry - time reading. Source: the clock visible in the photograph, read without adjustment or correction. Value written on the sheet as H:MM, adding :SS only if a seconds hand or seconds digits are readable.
2:02
